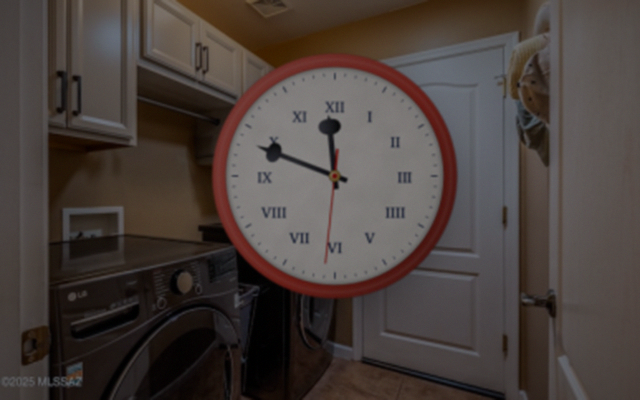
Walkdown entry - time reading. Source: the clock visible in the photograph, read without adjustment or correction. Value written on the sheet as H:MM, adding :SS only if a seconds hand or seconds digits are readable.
11:48:31
